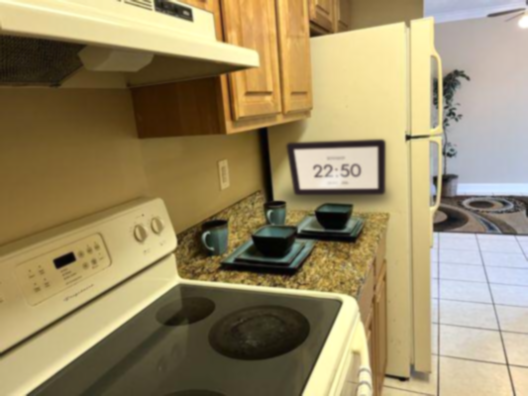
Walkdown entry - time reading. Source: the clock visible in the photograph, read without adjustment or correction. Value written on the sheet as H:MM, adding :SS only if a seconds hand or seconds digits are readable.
22:50
